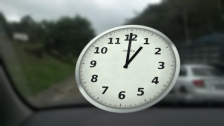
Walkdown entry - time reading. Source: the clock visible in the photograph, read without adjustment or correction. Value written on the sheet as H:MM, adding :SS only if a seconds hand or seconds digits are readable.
1:00
